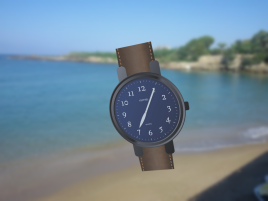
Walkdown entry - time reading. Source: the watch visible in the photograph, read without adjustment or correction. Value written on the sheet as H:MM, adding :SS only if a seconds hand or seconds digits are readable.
7:05
